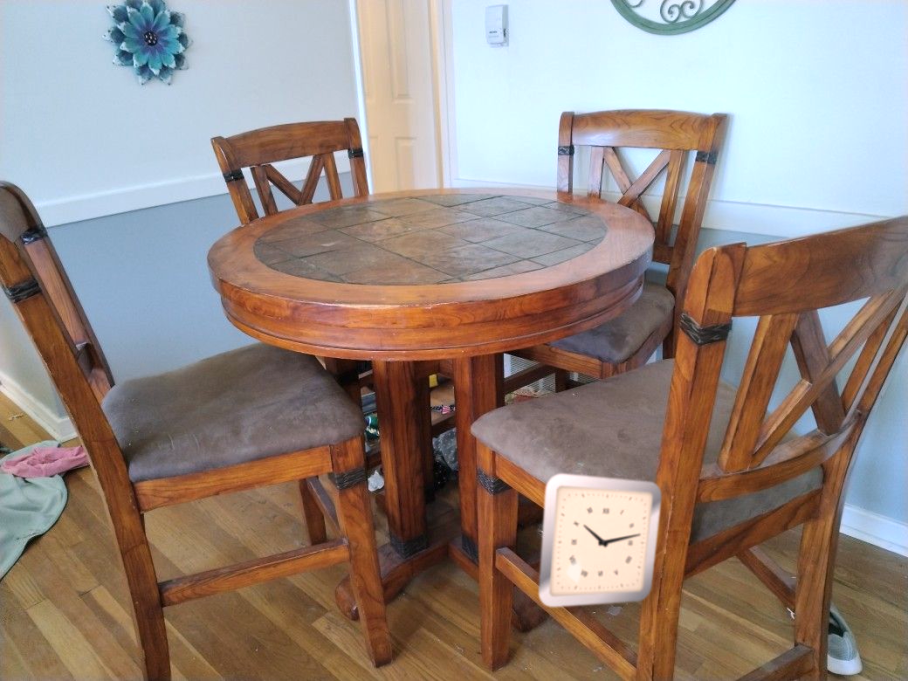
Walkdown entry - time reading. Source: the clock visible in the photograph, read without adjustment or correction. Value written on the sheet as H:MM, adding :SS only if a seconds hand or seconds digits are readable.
10:13
